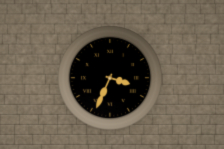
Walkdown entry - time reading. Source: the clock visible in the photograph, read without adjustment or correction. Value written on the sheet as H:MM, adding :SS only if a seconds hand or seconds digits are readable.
3:34
